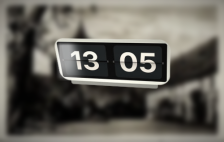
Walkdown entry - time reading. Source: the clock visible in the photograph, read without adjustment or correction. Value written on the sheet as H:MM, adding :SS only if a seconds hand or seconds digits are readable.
13:05
